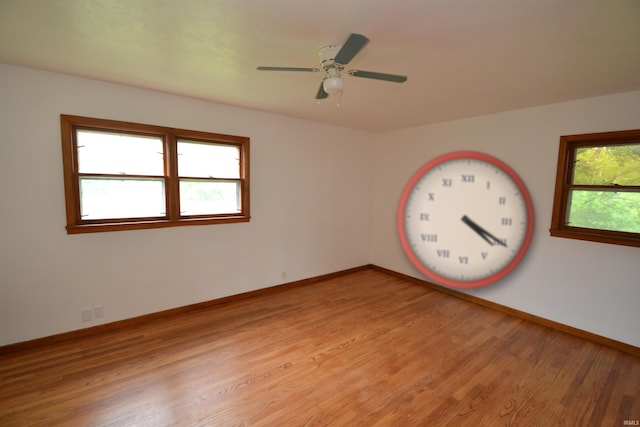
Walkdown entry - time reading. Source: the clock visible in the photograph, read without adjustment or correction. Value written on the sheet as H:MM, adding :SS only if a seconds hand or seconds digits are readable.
4:20
